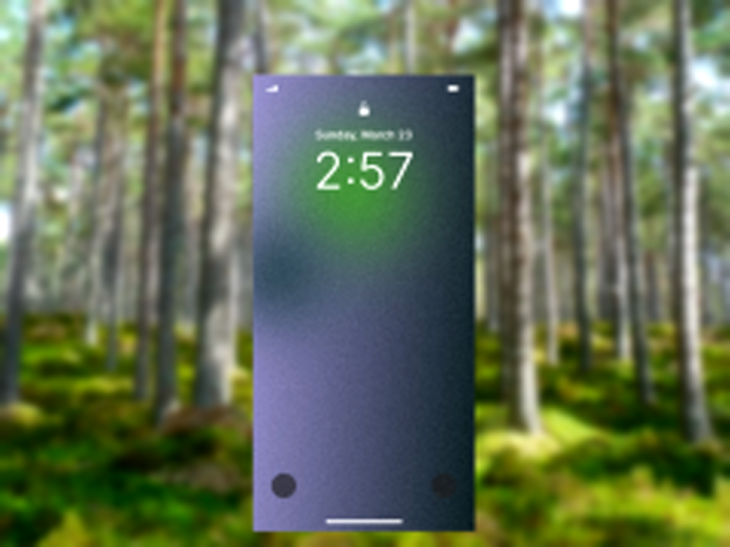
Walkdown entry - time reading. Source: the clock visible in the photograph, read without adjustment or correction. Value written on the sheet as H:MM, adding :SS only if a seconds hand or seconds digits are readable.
2:57
